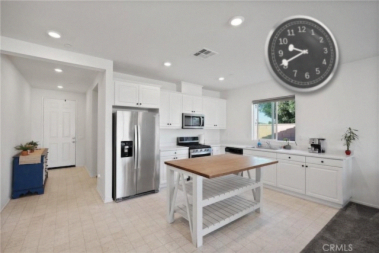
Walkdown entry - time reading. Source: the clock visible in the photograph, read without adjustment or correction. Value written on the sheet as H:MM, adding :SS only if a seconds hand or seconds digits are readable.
9:41
